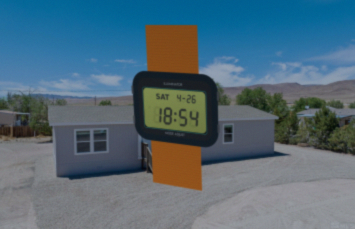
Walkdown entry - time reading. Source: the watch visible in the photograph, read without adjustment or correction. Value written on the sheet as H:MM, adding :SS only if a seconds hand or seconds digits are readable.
18:54
